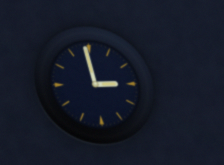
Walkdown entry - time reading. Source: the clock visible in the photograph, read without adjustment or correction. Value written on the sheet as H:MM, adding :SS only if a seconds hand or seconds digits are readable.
2:59
